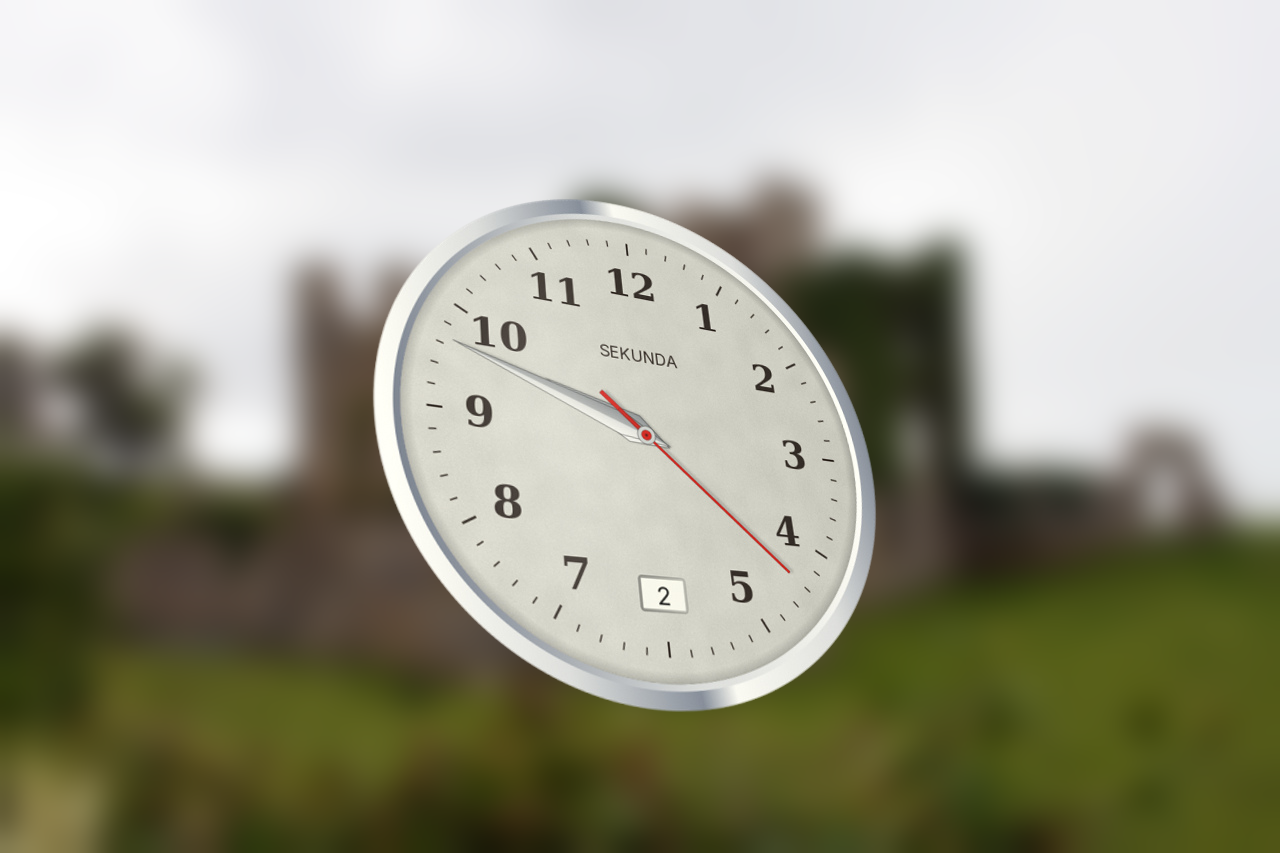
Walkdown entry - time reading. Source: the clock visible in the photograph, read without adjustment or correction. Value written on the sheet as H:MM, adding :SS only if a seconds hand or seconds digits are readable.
9:48:22
